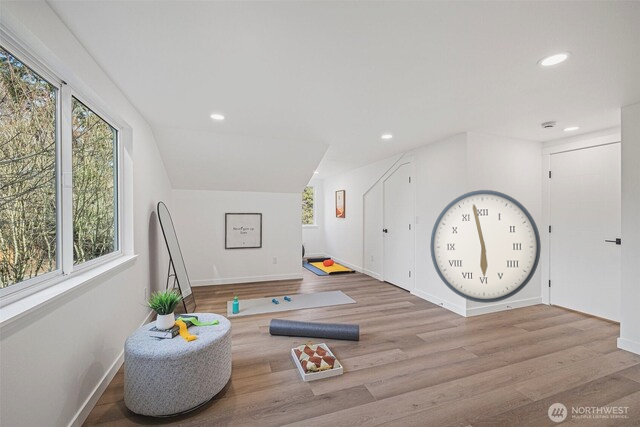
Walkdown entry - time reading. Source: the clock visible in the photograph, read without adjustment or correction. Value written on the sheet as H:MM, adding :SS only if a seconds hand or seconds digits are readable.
5:58
